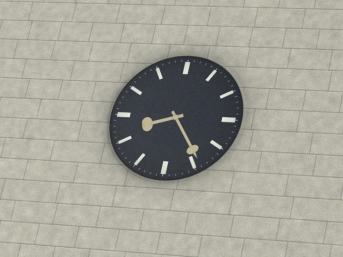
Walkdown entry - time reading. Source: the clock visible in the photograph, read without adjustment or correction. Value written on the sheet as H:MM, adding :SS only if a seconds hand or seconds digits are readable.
8:24
